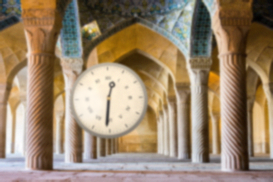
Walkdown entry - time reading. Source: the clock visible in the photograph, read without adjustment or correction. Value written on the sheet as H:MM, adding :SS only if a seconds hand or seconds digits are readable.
12:31
